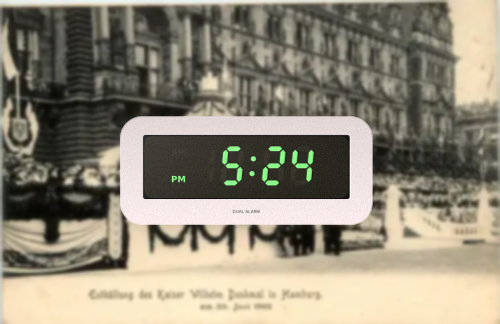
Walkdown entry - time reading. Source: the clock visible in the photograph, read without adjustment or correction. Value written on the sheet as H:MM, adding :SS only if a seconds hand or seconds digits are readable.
5:24
